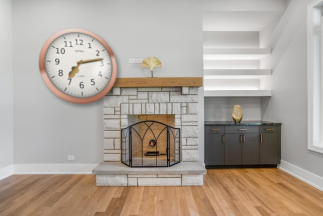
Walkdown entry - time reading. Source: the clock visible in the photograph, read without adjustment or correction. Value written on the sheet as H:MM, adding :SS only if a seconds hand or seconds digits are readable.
7:13
